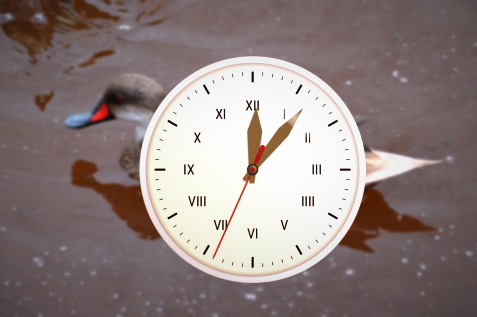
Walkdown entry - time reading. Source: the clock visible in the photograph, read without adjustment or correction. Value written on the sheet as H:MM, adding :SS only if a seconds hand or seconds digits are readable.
12:06:34
